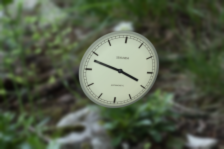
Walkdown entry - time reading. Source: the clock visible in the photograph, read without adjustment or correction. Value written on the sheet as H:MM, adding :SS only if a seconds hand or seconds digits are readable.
3:48
